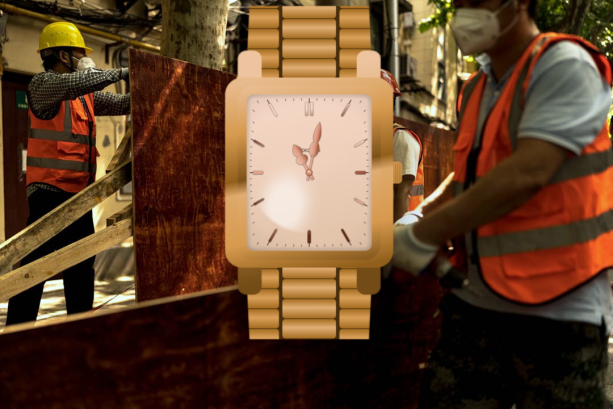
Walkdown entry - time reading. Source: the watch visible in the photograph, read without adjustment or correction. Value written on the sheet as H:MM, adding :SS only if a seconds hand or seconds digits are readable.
11:02
